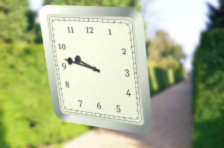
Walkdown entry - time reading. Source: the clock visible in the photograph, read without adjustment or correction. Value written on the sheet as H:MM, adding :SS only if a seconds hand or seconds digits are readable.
9:47
